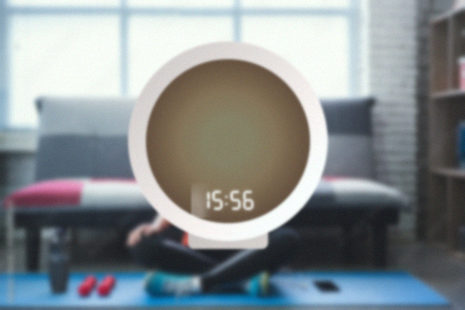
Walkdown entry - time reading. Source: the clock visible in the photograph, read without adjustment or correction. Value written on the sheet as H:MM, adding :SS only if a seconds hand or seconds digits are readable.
15:56
